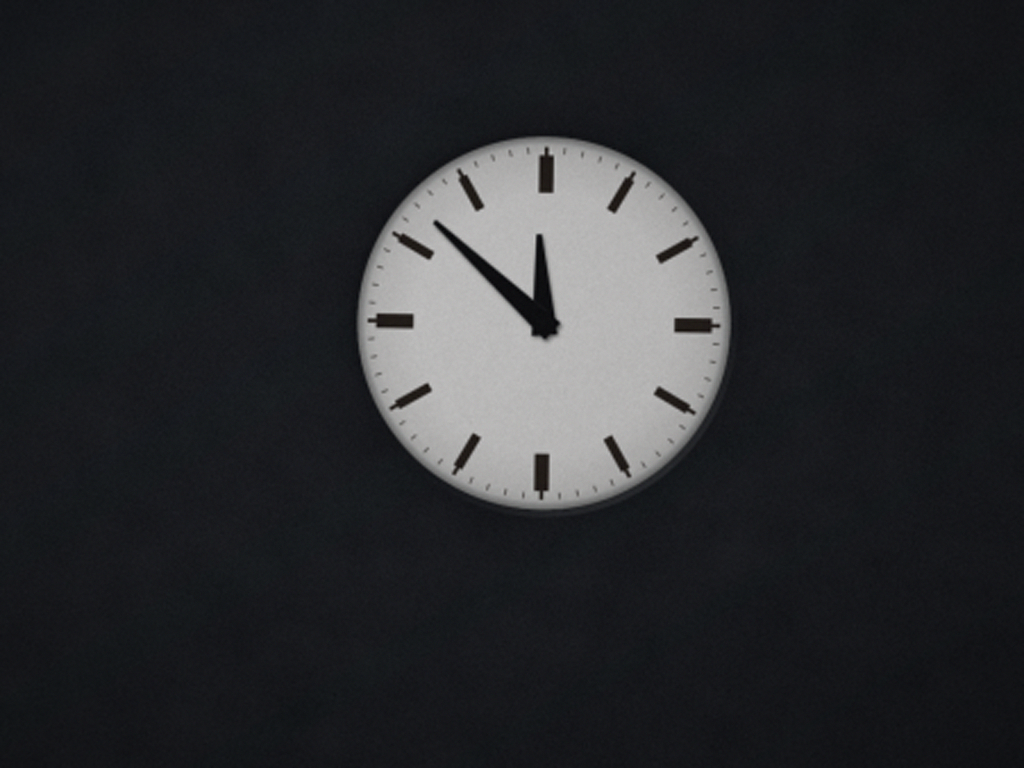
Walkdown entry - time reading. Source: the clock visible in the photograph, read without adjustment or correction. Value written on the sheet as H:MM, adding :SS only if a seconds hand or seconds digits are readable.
11:52
